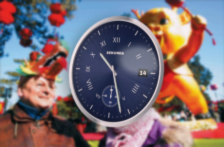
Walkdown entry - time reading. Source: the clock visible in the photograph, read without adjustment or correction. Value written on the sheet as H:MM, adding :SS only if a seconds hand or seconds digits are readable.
10:27
